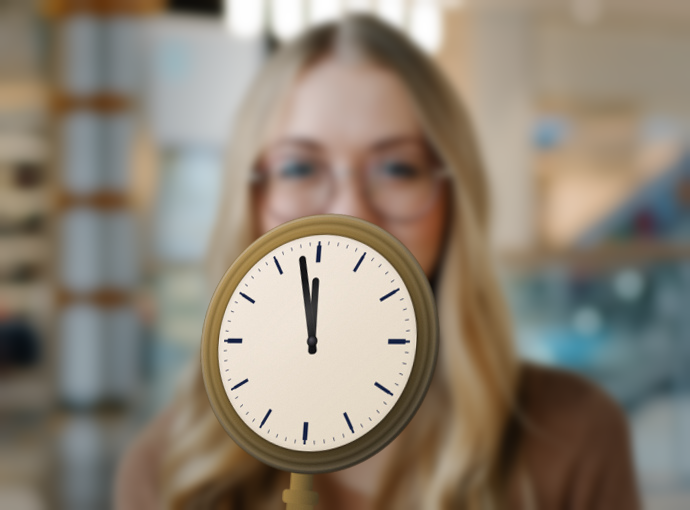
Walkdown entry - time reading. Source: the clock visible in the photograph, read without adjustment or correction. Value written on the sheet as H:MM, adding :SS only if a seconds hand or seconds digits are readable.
11:58
